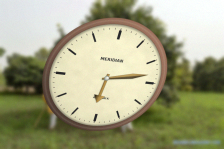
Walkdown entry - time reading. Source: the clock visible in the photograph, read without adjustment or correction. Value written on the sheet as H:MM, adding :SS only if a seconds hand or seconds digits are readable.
6:13
